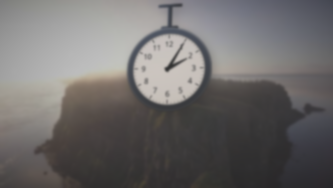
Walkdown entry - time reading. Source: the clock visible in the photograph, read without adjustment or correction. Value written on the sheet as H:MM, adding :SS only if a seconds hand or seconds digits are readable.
2:05
